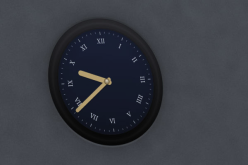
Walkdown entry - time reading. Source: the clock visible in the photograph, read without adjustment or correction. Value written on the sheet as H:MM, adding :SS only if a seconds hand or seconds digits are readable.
9:39
